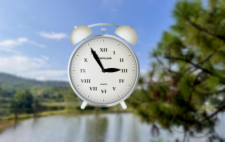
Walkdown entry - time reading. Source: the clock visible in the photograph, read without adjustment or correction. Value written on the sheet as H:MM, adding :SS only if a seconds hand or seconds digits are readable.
2:55
